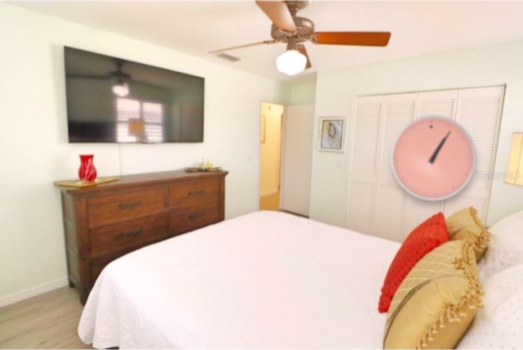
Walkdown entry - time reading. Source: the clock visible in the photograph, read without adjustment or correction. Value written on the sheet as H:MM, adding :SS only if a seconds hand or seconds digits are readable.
1:06
